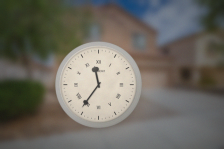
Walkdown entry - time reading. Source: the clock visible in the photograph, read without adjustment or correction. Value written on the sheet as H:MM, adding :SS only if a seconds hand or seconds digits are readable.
11:36
